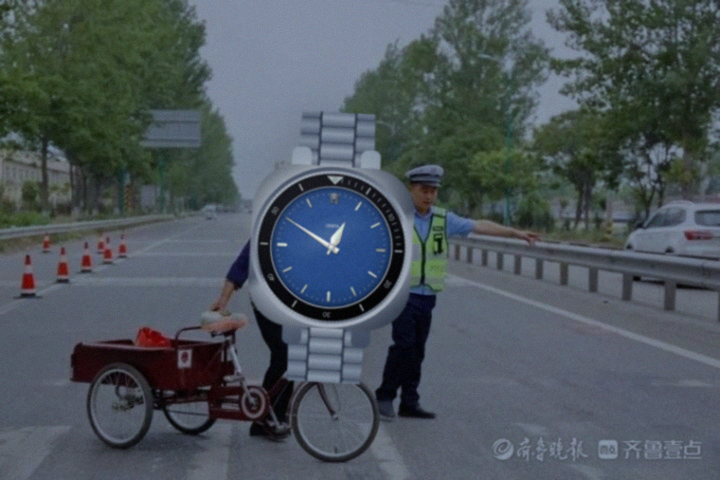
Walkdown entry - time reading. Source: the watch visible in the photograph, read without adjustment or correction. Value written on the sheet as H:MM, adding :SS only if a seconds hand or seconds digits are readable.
12:50
